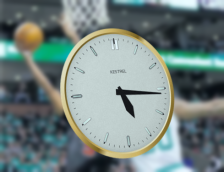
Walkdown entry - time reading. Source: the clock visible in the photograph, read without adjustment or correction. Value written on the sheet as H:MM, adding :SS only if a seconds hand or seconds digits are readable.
5:16
